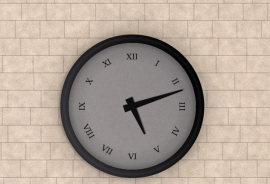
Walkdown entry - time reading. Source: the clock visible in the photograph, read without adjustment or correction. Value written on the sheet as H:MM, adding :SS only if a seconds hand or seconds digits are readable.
5:12
